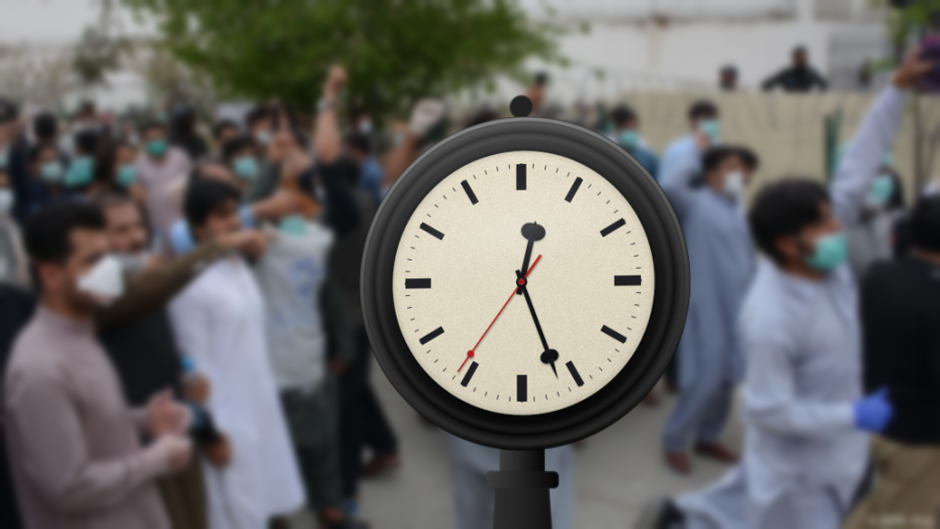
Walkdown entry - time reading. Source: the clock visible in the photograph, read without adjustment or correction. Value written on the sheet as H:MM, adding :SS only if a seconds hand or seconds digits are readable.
12:26:36
